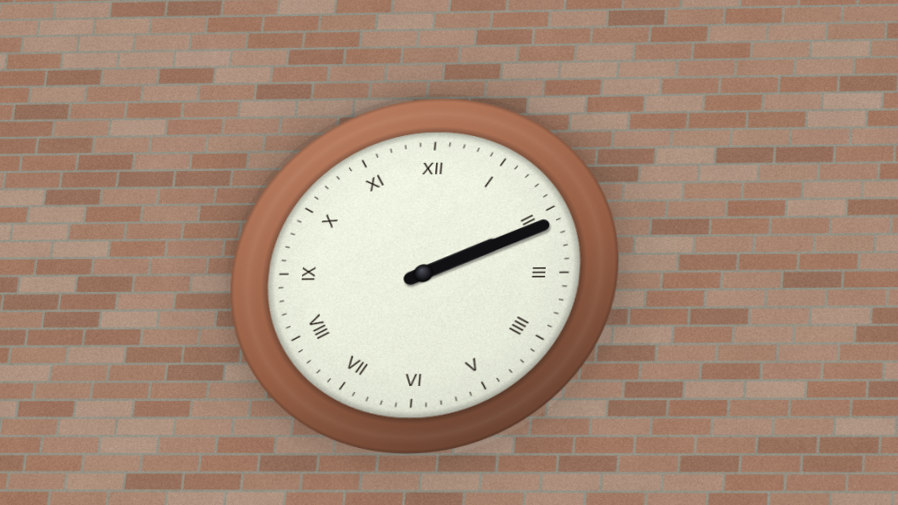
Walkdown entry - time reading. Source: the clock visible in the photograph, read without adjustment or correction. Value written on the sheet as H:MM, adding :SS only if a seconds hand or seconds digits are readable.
2:11
